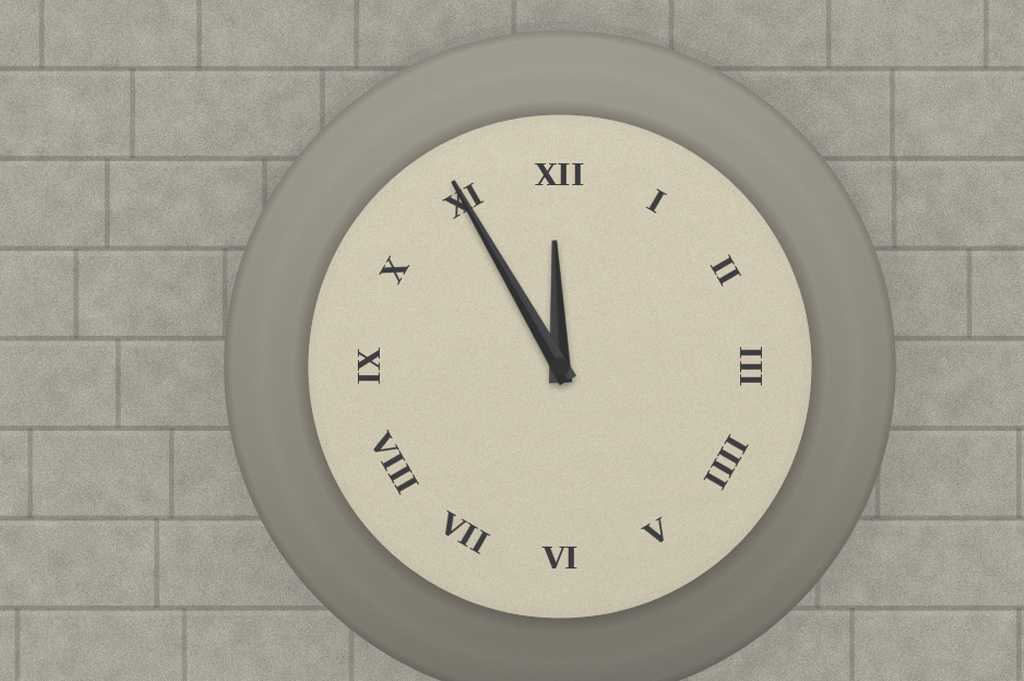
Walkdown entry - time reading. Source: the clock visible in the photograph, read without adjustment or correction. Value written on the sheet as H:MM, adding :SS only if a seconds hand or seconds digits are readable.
11:55
